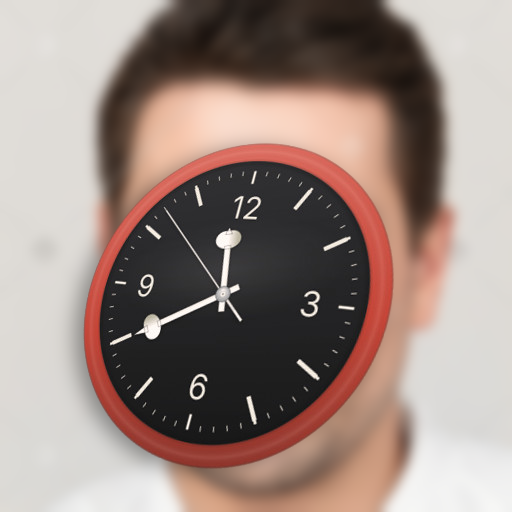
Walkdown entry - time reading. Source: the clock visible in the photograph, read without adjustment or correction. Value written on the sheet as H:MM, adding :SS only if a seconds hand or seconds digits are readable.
11:39:52
